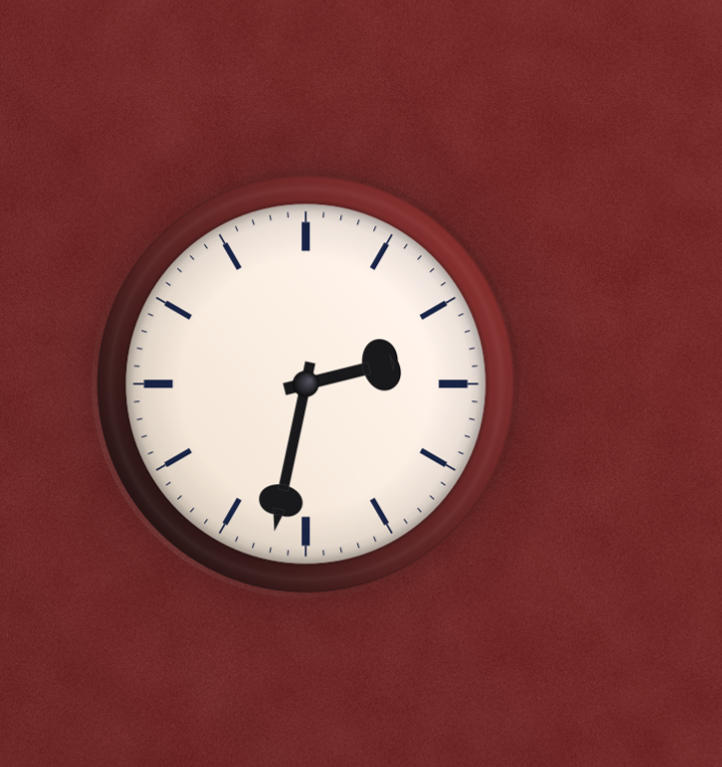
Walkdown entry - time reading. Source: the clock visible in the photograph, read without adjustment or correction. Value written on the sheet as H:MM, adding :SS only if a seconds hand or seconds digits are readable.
2:32
